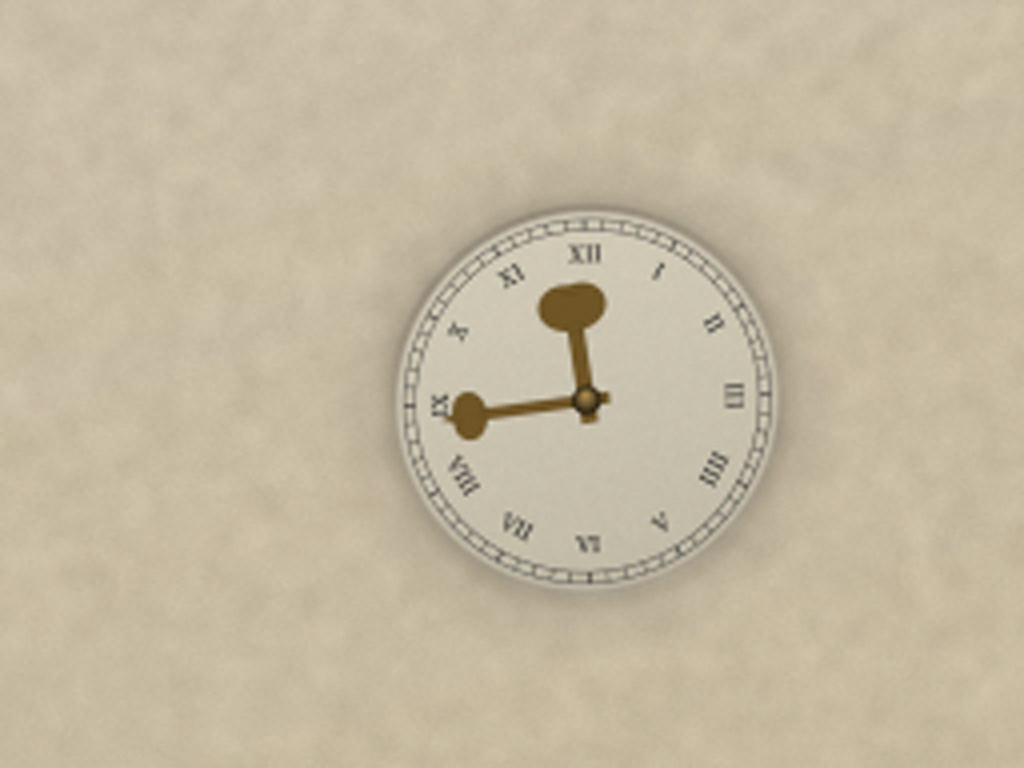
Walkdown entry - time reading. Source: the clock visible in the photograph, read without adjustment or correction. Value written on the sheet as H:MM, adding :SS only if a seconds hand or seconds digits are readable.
11:44
